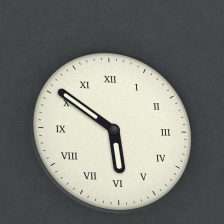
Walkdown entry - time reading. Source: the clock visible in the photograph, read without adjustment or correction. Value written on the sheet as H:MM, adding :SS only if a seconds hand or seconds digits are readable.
5:51
